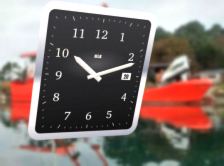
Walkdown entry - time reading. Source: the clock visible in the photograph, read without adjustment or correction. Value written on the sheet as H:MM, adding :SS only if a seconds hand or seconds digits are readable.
10:12
